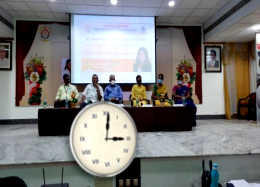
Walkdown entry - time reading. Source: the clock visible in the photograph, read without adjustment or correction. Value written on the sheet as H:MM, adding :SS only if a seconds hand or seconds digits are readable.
3:01
